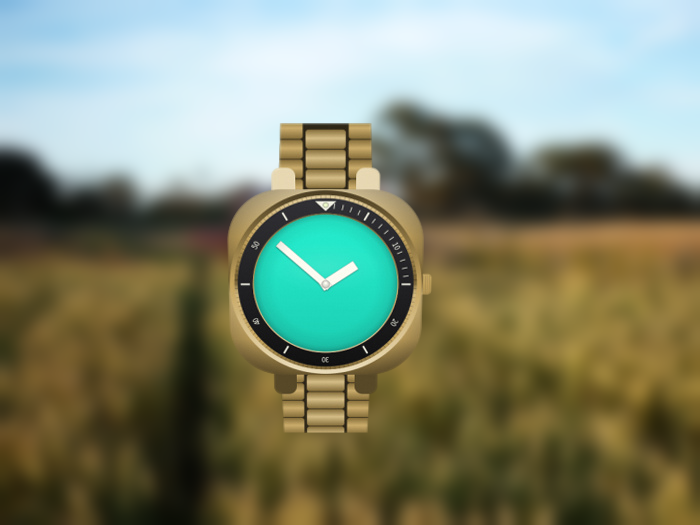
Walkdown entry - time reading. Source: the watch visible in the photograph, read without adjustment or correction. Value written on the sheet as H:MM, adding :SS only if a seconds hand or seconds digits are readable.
1:52
